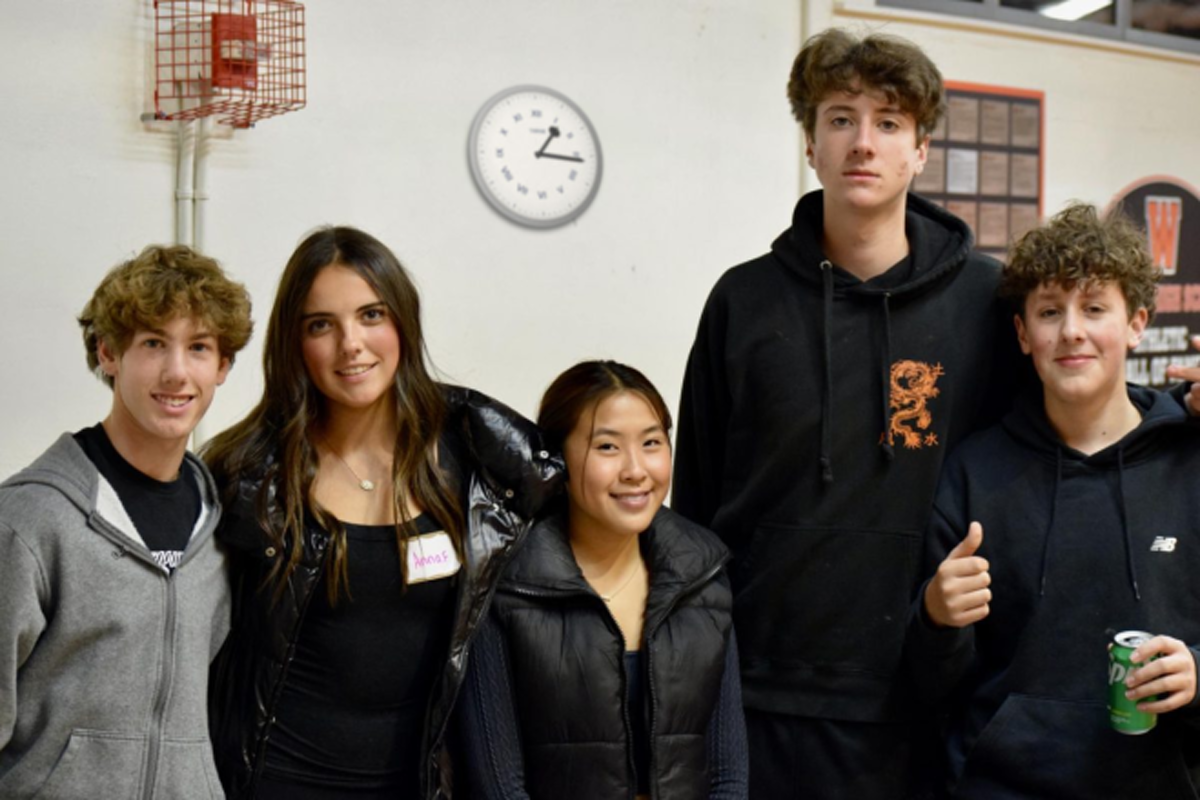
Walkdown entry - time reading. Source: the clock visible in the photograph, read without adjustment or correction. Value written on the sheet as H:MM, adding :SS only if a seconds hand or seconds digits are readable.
1:16
